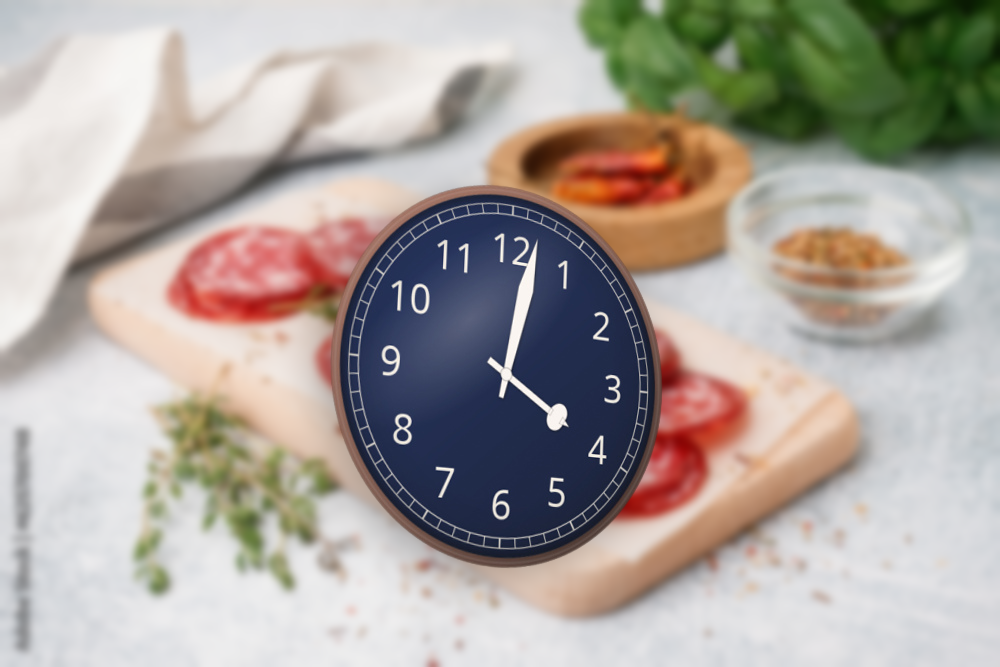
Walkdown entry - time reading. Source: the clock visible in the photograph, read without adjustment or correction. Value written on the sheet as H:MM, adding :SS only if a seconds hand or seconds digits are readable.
4:02
